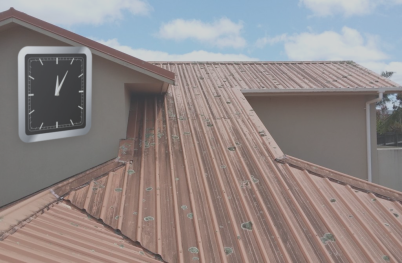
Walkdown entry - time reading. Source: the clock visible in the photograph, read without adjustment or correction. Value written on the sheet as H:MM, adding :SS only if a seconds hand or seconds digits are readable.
12:05
